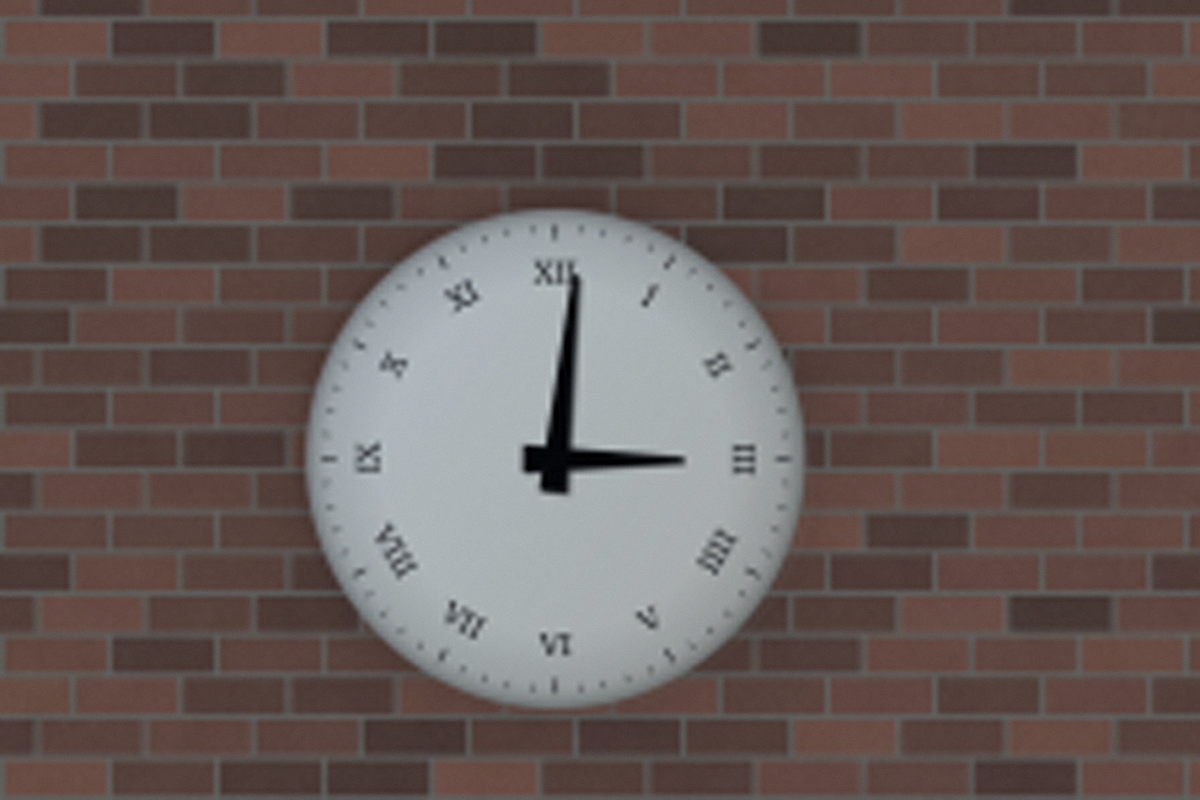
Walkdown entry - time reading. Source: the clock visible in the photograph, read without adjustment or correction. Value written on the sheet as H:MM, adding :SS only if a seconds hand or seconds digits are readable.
3:01
